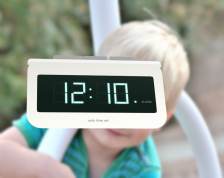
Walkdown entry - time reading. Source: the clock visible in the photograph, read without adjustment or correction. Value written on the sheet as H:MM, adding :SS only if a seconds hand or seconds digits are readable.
12:10
